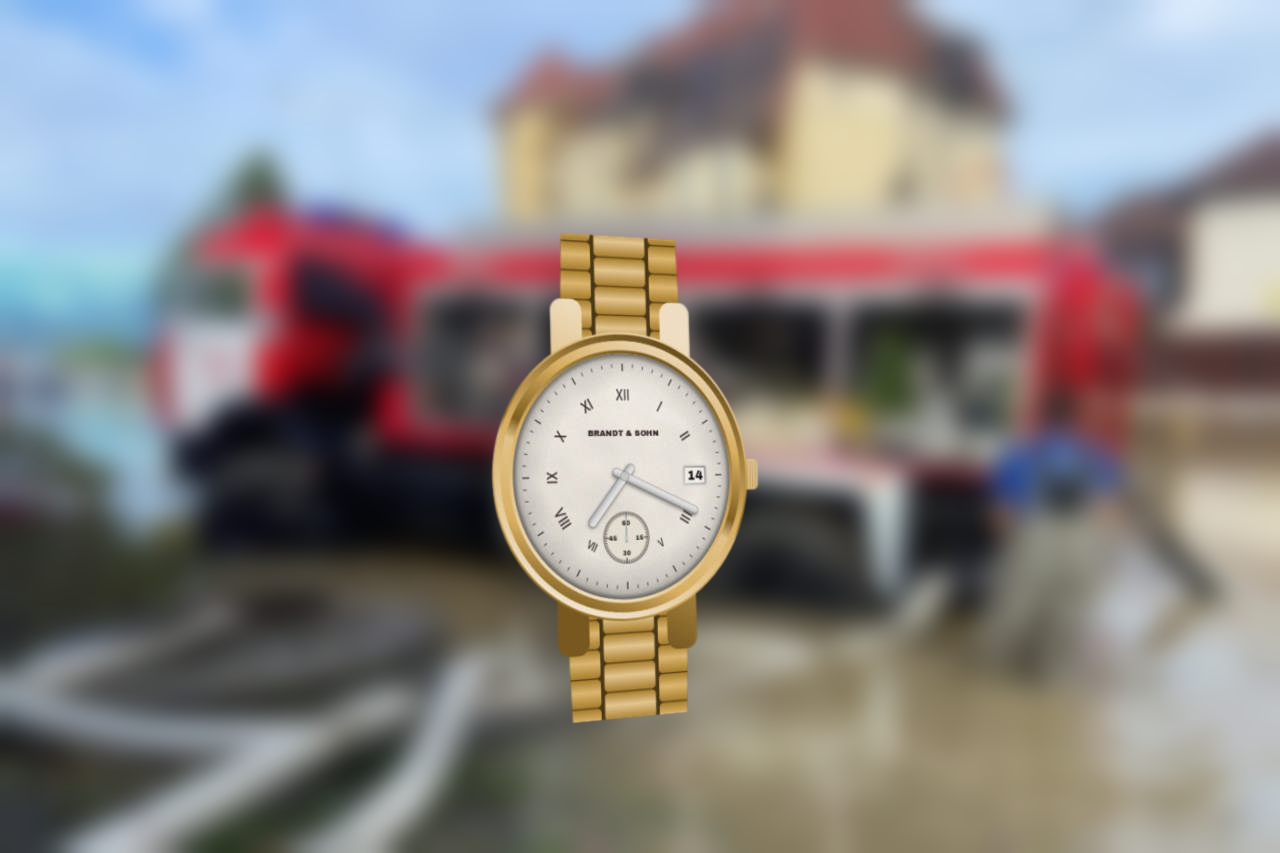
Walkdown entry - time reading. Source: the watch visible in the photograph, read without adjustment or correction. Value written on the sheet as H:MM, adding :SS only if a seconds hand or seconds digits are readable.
7:19
